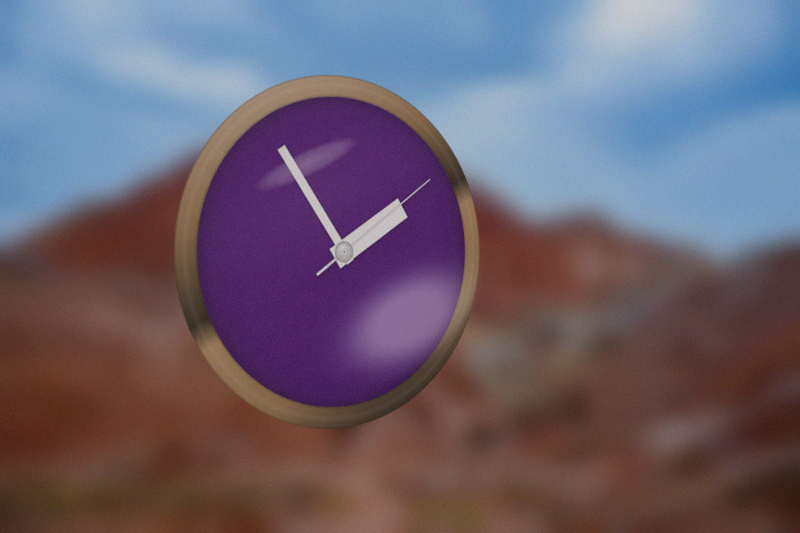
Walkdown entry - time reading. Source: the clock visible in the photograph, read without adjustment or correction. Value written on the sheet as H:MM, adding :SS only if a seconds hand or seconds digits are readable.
1:54:09
